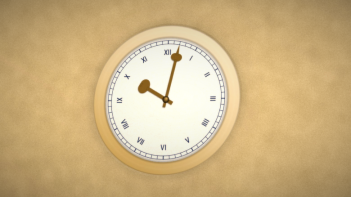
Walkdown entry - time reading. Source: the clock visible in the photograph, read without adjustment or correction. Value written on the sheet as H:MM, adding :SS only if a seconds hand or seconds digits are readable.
10:02
